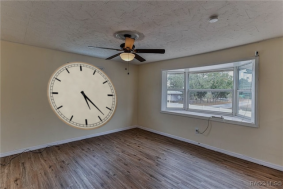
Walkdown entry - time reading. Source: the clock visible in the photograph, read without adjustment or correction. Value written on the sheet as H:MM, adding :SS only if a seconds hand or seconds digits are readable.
5:23
